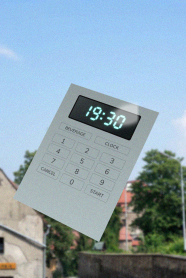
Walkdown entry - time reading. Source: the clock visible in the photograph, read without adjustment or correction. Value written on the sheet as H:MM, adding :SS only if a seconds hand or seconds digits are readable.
19:30
